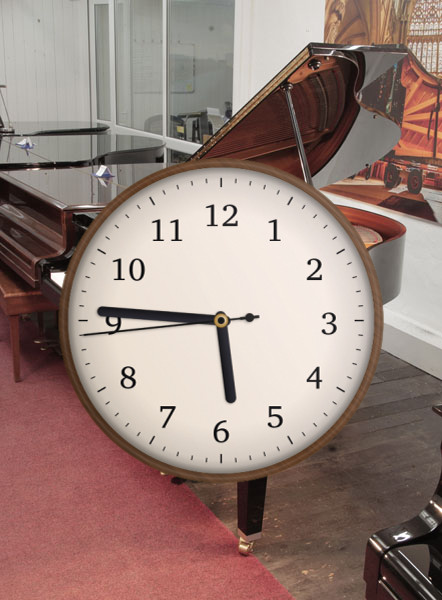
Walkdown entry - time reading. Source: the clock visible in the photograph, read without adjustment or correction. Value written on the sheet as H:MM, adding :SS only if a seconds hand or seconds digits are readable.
5:45:44
